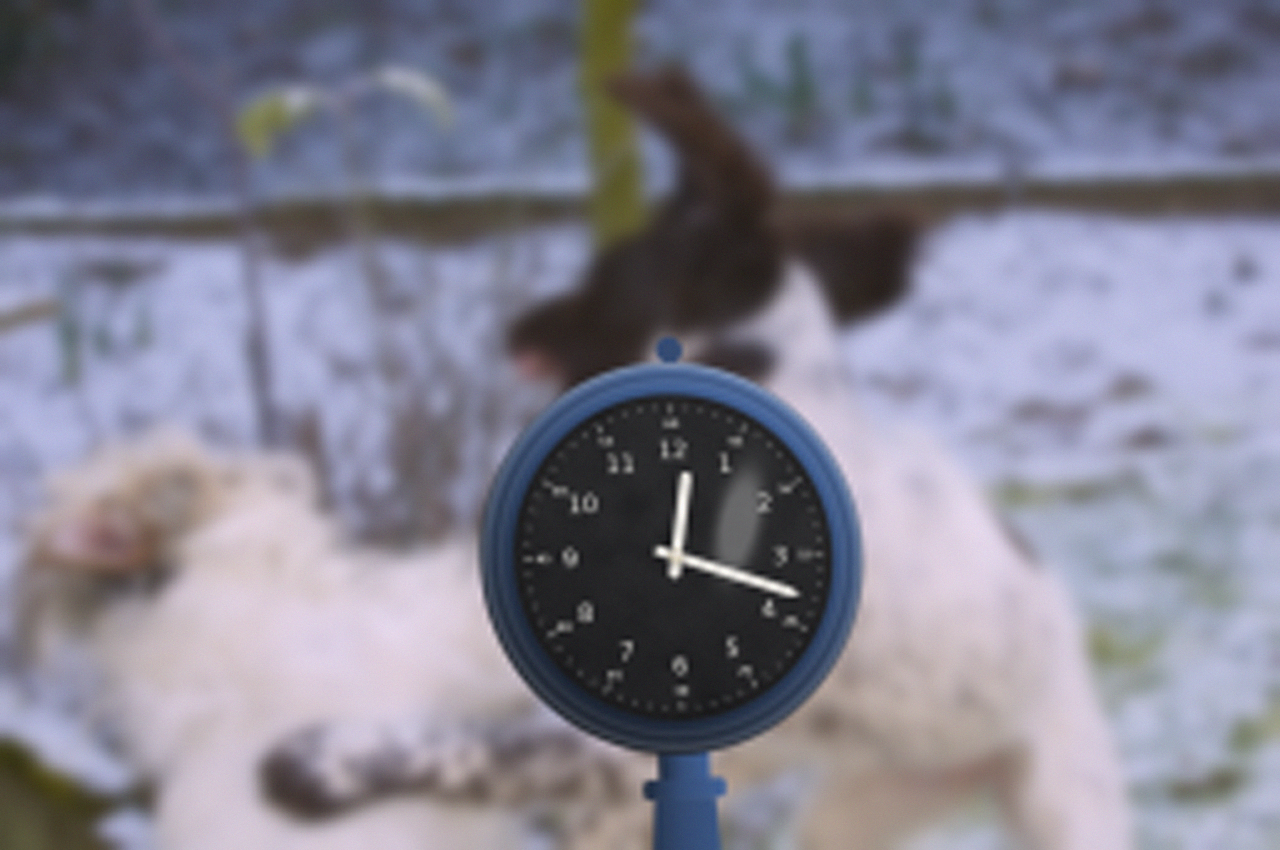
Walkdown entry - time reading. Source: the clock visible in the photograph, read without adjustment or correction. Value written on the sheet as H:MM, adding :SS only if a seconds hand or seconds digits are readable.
12:18
